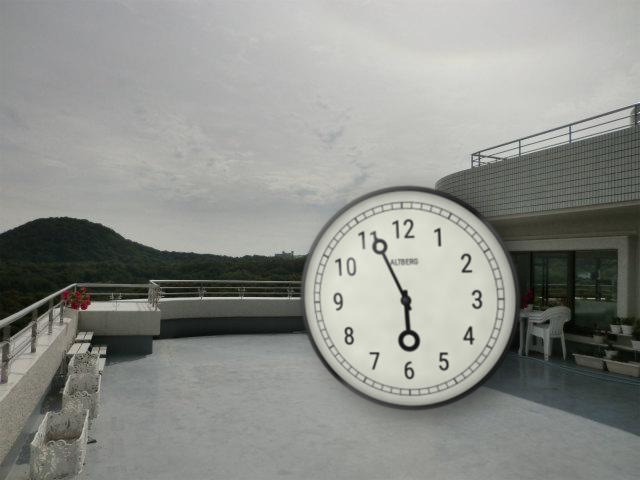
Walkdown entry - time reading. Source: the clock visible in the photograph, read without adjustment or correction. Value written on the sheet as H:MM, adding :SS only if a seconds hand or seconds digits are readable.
5:56
